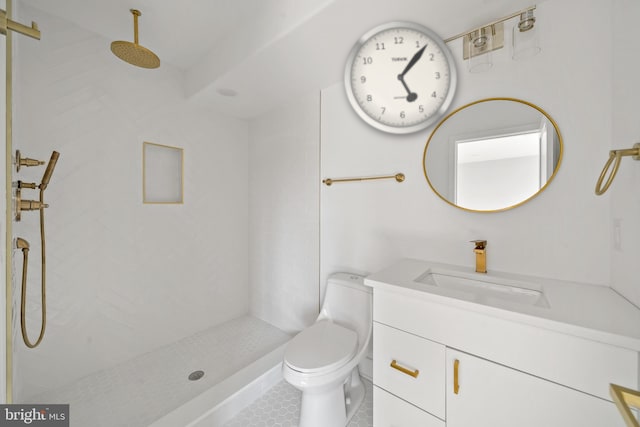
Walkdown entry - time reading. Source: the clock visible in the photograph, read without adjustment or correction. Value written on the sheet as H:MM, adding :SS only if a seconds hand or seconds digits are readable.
5:07
